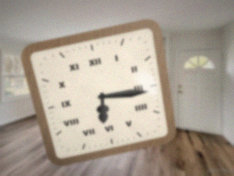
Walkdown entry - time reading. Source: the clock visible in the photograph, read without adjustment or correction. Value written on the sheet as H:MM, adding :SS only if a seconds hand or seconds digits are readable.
6:16
